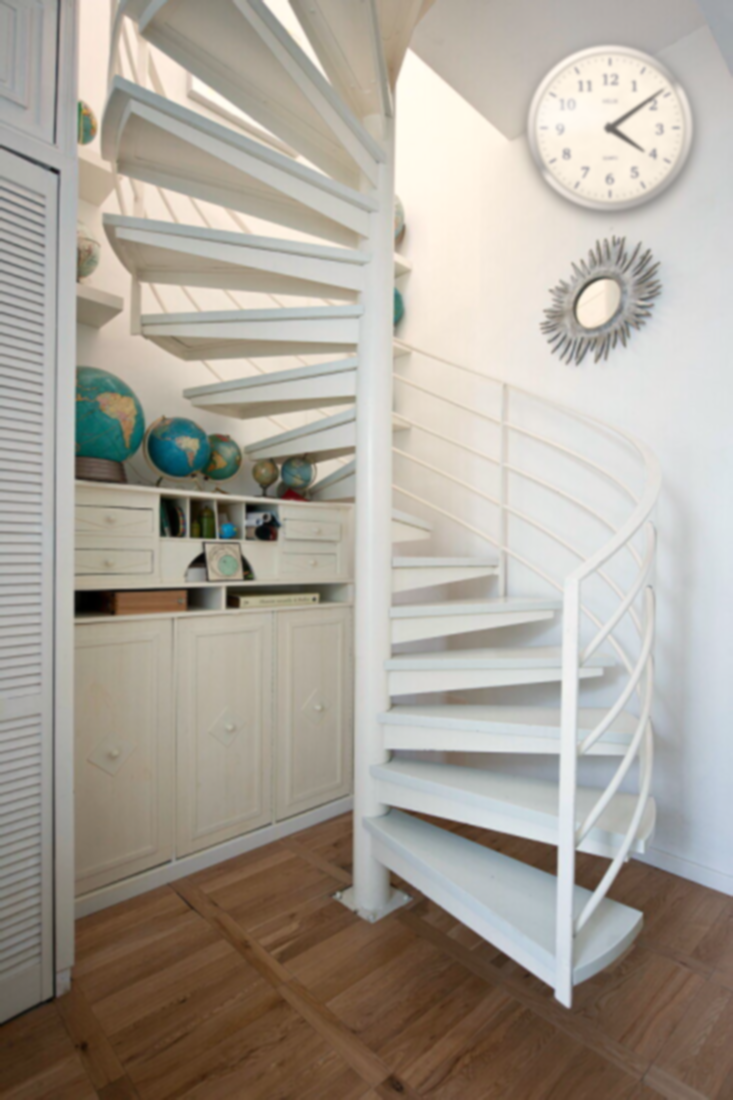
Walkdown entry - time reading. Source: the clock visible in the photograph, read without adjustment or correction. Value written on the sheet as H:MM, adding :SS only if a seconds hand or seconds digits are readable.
4:09
